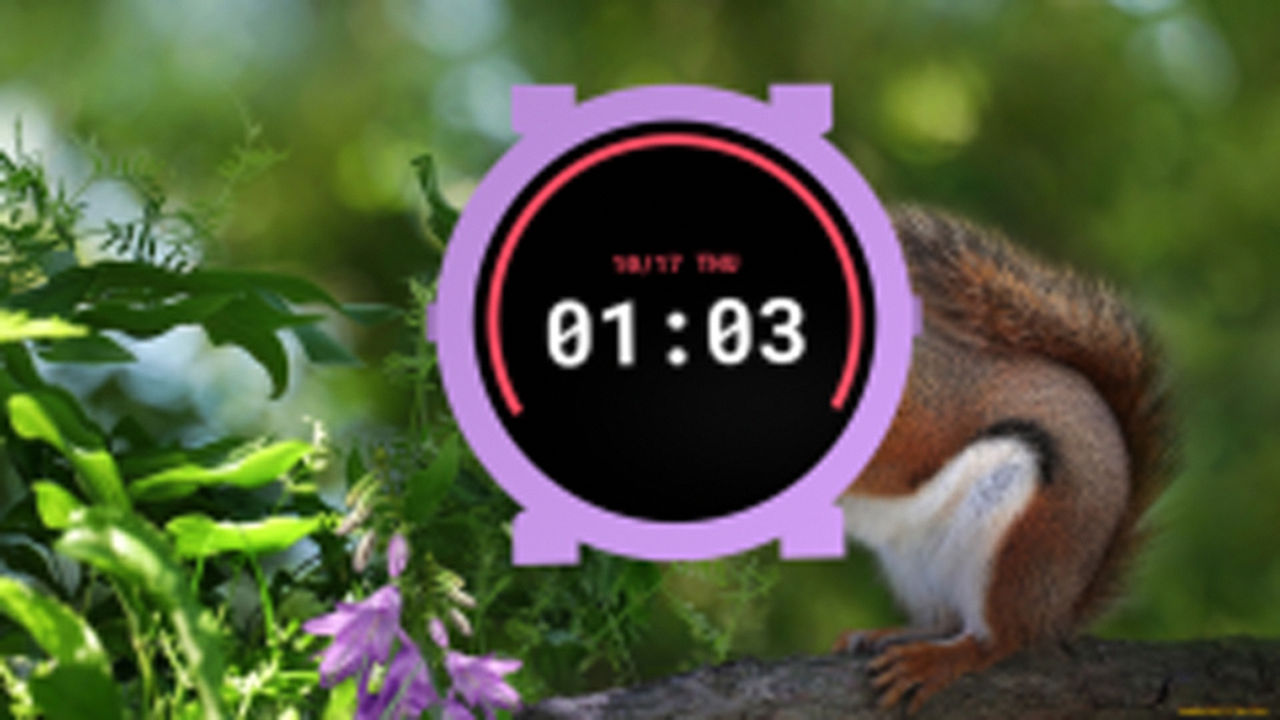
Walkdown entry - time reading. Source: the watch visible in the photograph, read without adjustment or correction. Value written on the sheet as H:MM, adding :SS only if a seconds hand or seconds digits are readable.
1:03
